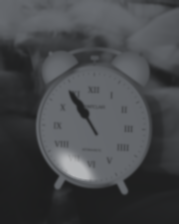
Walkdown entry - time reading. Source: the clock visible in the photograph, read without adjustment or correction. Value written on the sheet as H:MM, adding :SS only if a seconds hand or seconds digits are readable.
10:54
